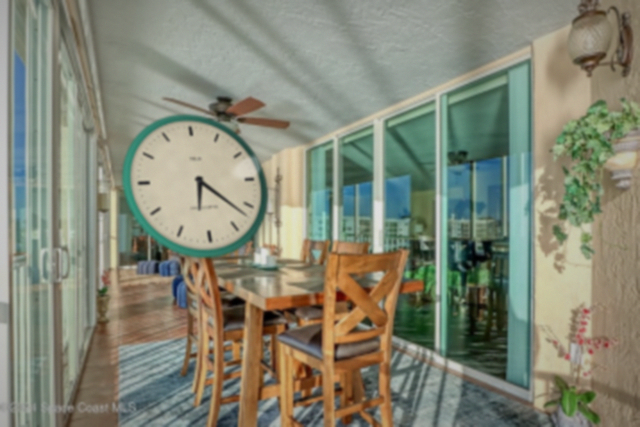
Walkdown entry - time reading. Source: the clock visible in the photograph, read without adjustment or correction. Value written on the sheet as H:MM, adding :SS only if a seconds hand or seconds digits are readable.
6:22
